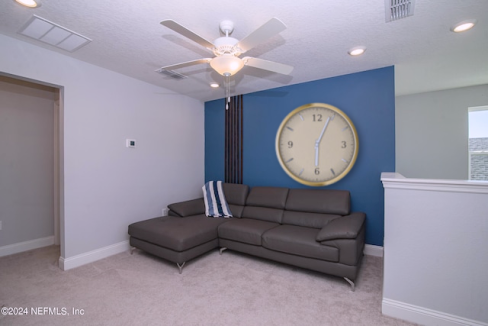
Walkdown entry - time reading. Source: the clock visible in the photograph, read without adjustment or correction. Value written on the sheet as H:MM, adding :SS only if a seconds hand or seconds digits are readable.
6:04
